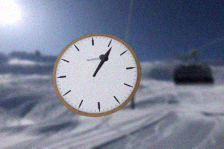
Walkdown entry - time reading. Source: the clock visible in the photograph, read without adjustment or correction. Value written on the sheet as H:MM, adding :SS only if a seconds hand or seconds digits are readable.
1:06
